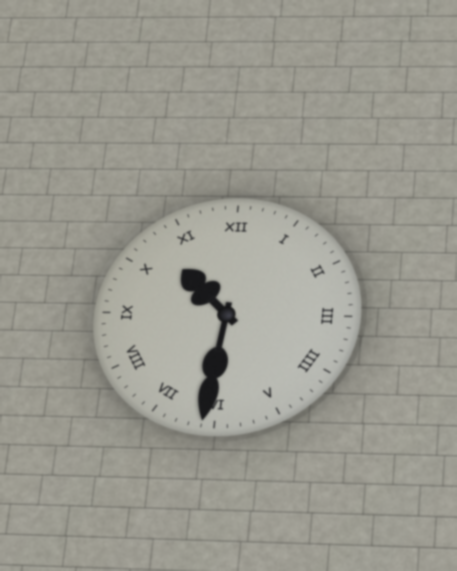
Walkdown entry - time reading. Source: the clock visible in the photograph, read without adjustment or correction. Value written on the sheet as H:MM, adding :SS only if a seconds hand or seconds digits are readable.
10:31
